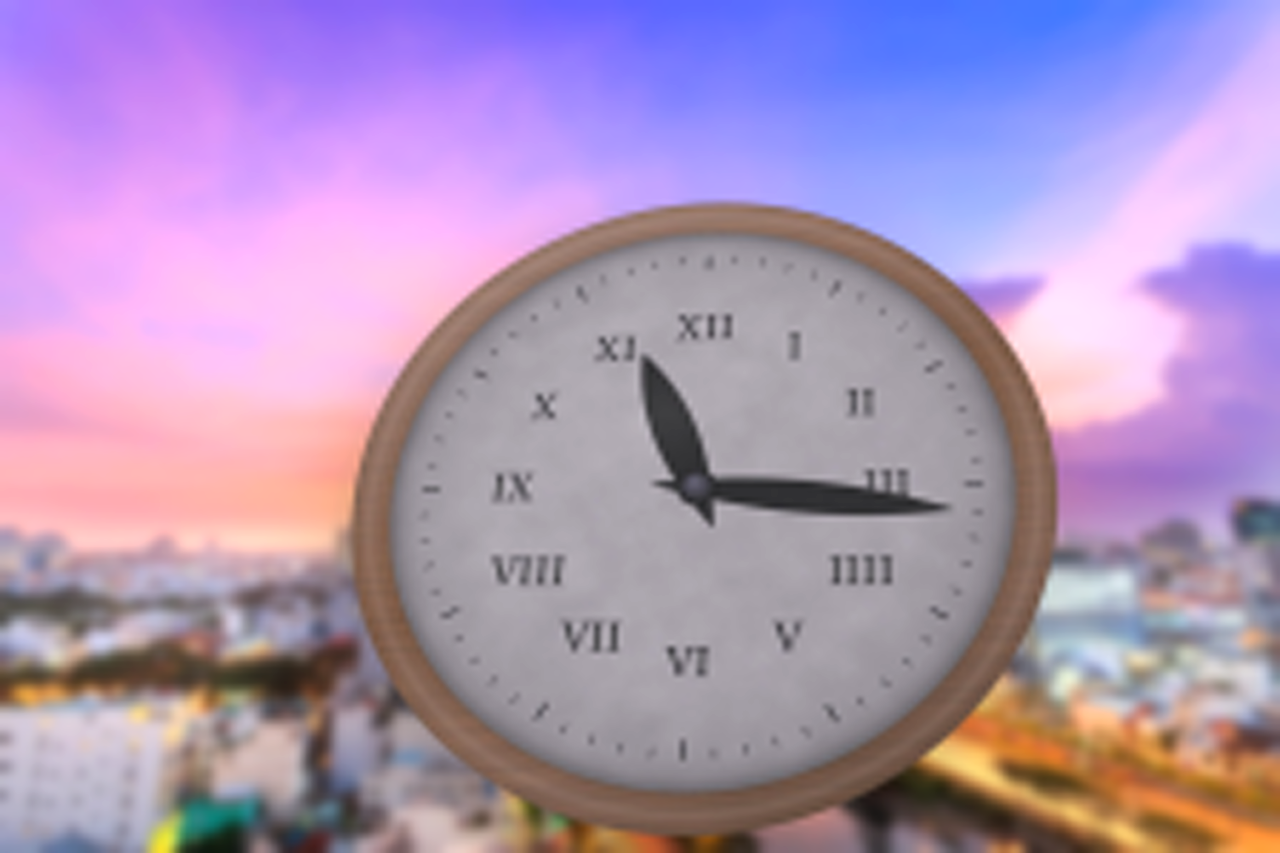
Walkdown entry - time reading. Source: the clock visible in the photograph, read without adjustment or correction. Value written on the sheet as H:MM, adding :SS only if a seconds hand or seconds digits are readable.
11:16
